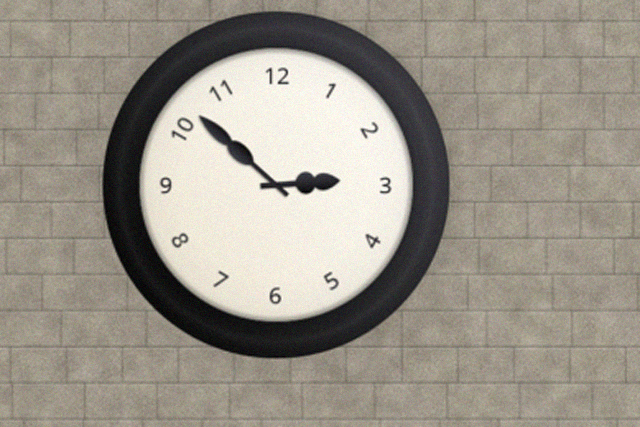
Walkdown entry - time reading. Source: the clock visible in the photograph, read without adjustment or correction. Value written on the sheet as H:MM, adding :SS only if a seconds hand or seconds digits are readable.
2:52
